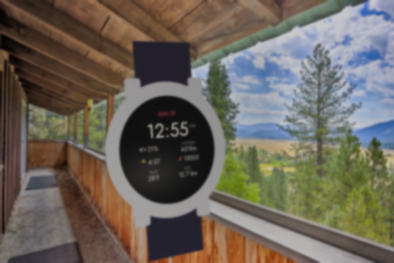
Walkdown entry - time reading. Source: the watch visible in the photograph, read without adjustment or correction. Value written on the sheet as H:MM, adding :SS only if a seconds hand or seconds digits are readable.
12:55
